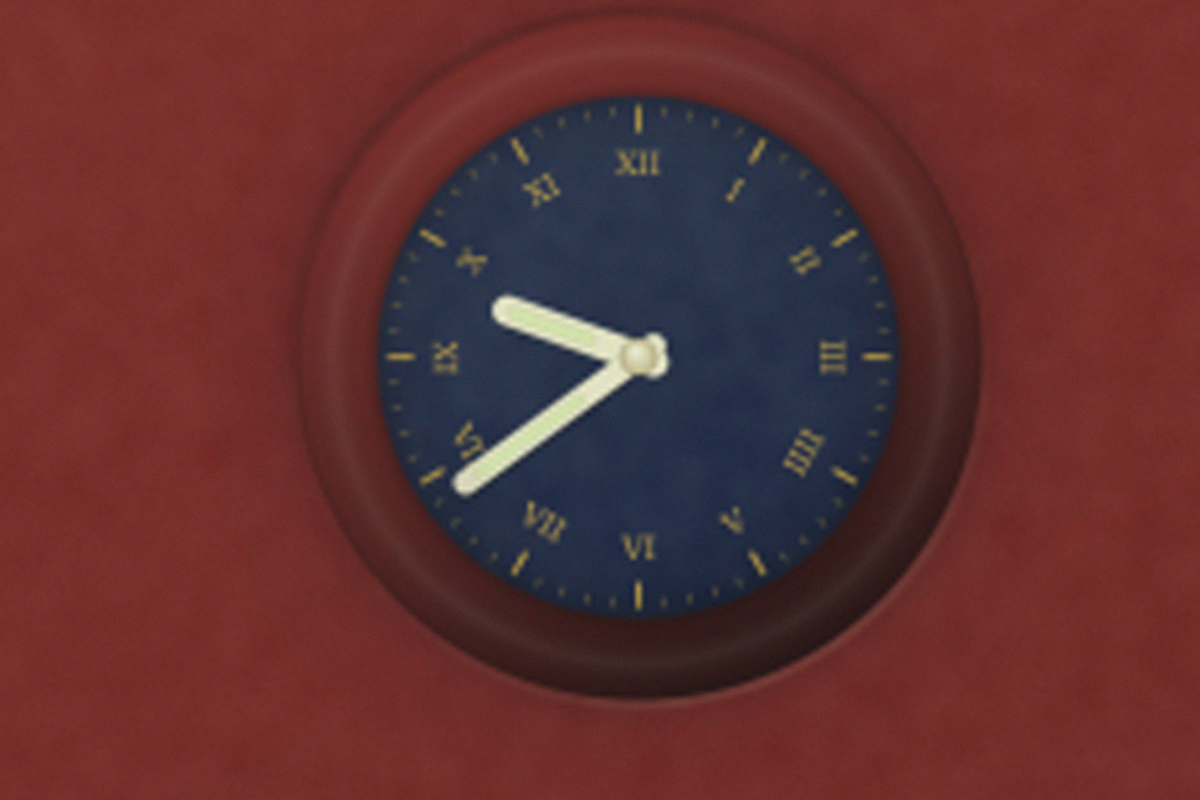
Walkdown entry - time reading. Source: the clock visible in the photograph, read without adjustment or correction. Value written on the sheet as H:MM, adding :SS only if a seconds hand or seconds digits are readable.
9:39
